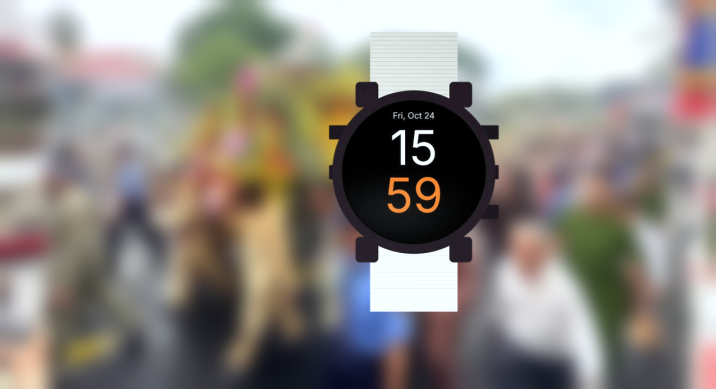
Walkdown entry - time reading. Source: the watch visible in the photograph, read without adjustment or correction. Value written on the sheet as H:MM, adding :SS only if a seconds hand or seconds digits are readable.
15:59
